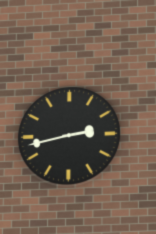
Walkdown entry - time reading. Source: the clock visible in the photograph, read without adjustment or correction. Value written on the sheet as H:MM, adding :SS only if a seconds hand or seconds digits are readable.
2:43
